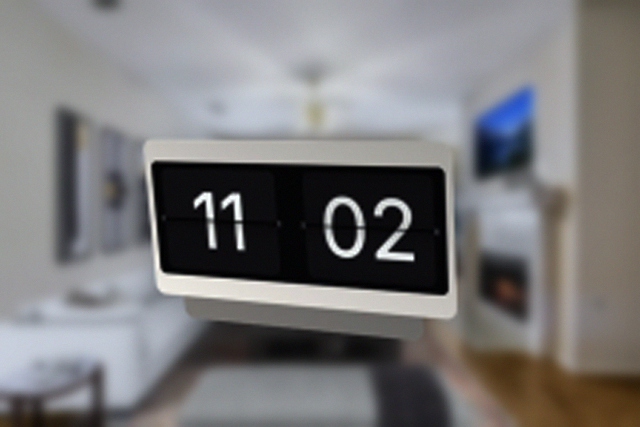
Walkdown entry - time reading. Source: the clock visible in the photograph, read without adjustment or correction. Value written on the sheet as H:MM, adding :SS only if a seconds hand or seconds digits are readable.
11:02
